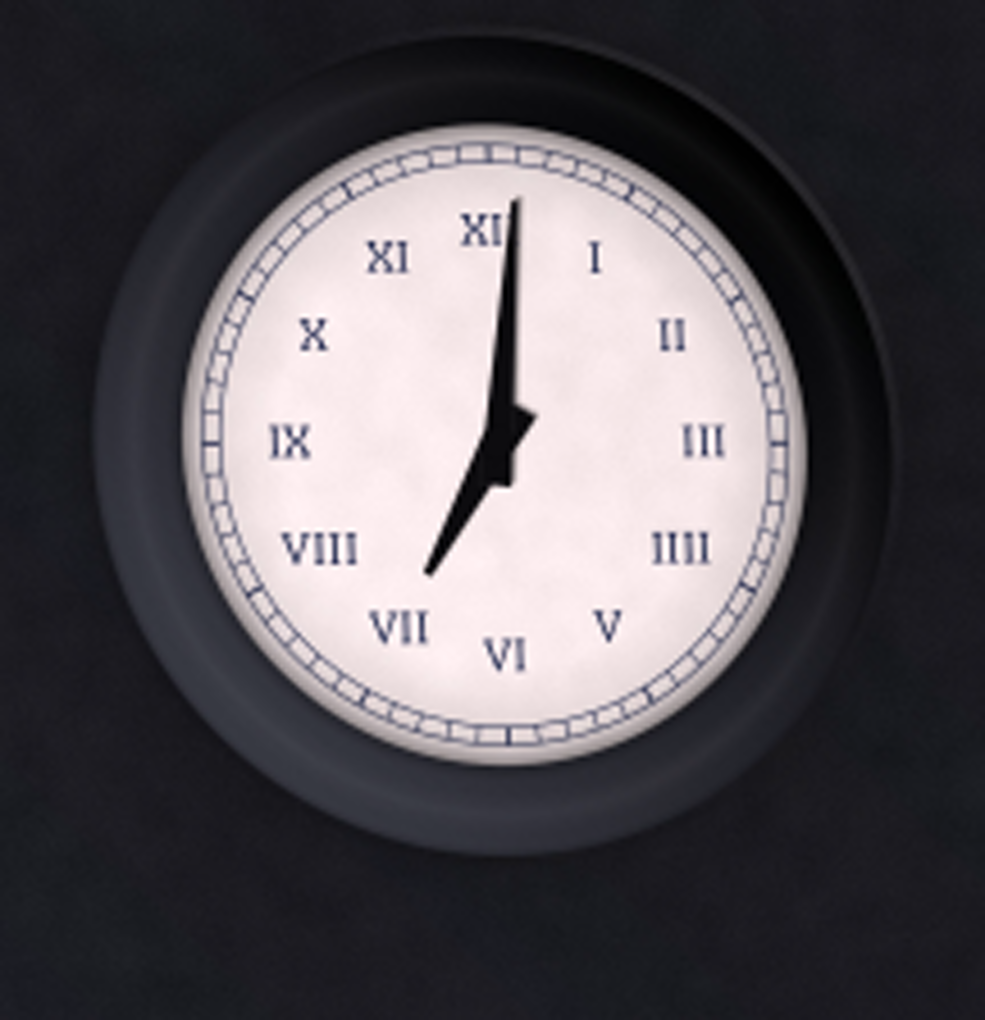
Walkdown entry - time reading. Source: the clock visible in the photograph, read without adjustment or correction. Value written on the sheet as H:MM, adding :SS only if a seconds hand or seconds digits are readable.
7:01
